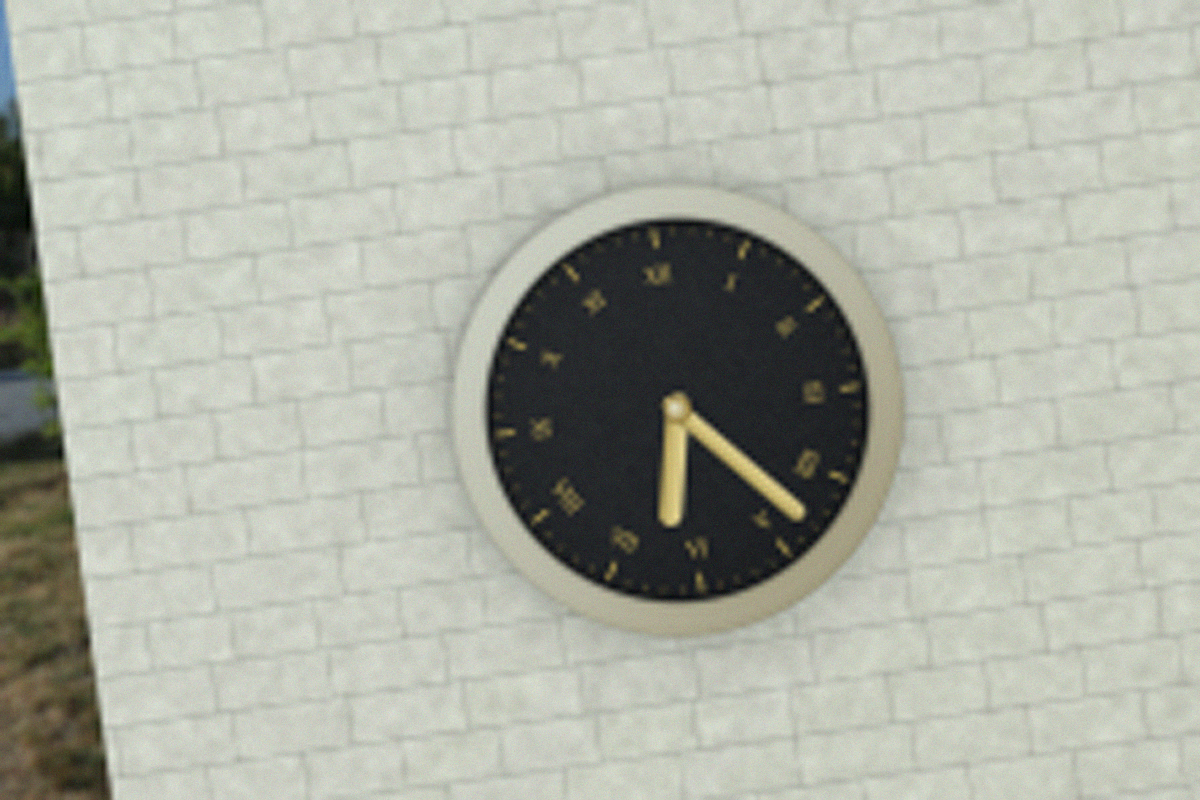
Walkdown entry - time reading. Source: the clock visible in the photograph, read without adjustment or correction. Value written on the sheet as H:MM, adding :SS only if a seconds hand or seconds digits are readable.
6:23
